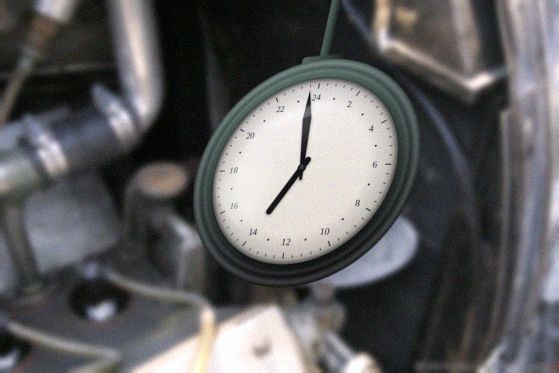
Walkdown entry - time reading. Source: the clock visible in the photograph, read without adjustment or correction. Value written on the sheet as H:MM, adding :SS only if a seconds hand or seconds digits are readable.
13:59
